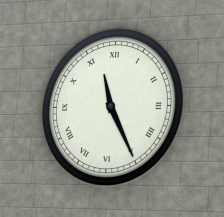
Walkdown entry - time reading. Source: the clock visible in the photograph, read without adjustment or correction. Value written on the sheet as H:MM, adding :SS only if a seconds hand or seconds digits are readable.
11:25
